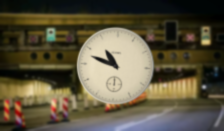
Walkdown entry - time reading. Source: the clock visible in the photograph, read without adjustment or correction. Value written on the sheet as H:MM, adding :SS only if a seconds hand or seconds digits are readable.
10:48
